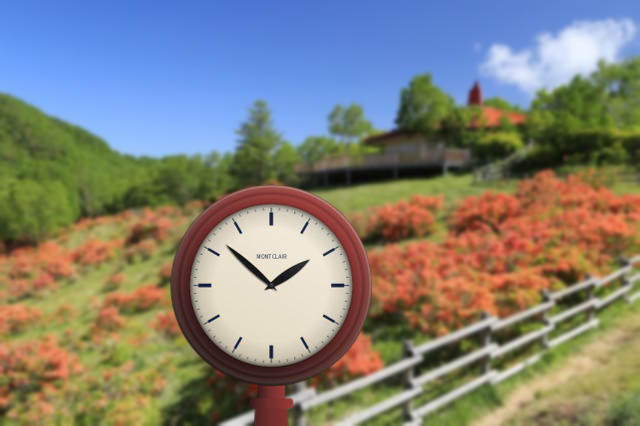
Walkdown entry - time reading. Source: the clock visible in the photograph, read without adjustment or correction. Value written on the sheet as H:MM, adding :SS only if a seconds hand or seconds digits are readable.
1:52
